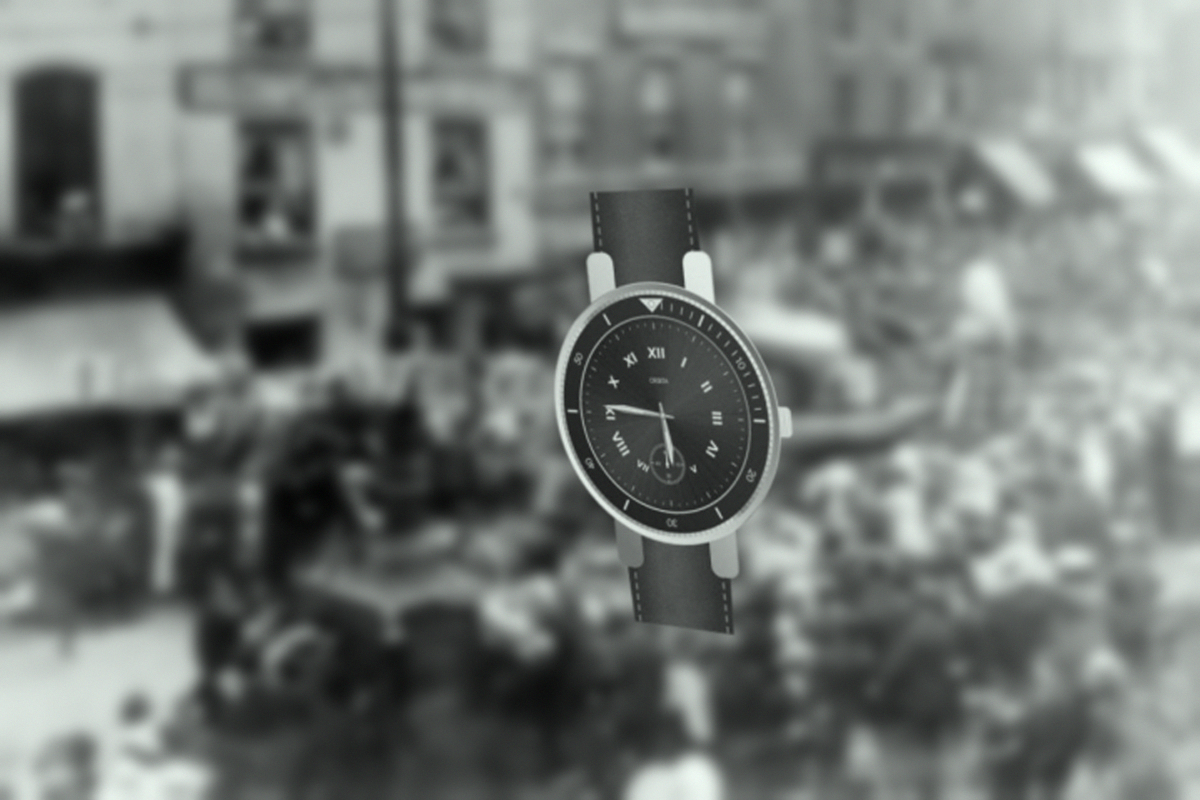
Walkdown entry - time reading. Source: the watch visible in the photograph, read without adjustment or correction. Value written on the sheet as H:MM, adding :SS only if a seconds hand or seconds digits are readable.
5:46
